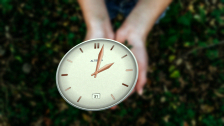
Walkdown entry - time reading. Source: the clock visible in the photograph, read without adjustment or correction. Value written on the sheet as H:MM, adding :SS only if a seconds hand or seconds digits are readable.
2:02
